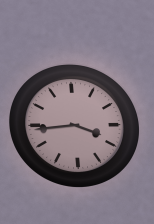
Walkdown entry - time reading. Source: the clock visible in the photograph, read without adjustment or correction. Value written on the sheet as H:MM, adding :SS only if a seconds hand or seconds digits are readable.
3:44
